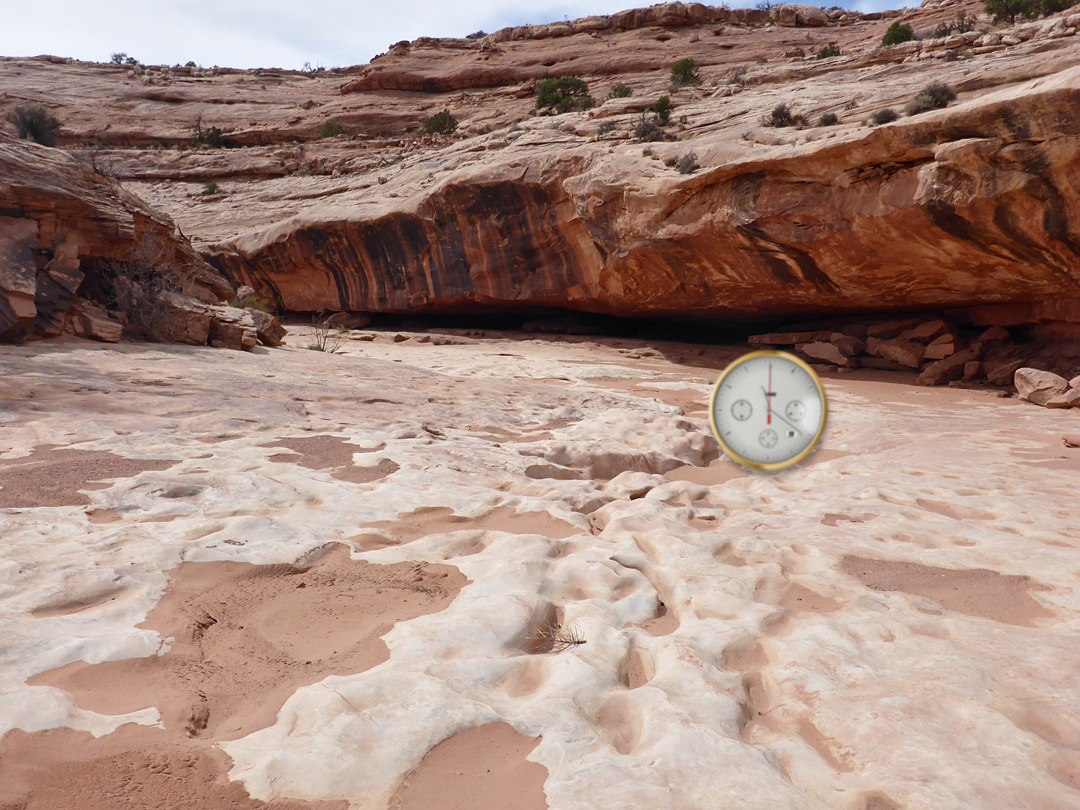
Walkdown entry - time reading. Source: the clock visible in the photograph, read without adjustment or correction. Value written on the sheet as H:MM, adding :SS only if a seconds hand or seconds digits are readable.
11:21
